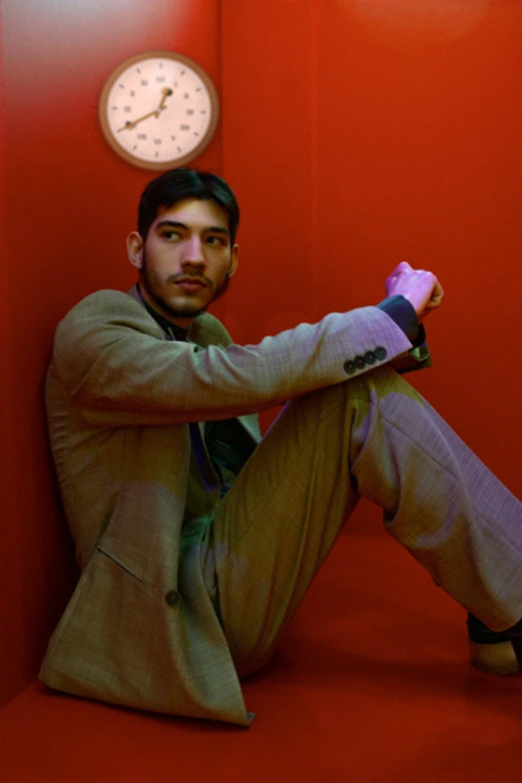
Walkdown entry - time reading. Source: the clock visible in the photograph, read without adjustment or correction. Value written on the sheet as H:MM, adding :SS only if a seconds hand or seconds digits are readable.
12:40
